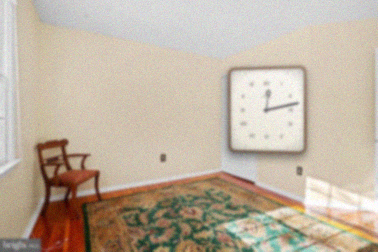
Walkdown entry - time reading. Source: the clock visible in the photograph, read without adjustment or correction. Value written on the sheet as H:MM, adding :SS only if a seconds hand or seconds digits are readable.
12:13
